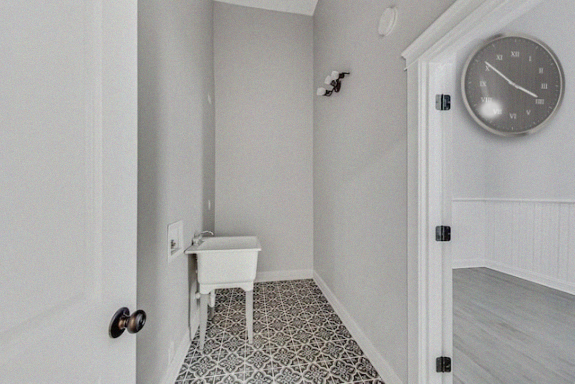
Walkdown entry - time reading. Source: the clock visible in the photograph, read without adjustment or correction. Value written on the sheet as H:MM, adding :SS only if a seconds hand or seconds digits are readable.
3:51
